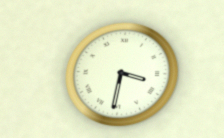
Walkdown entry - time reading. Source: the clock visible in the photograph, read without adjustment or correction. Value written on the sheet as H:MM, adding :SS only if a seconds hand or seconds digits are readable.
3:31
